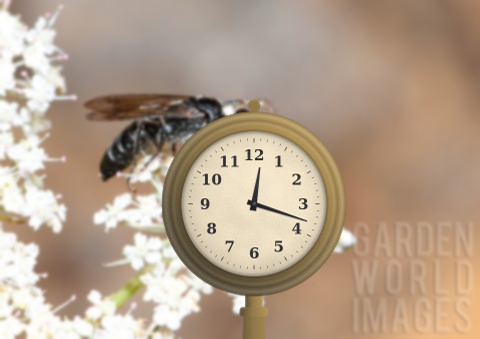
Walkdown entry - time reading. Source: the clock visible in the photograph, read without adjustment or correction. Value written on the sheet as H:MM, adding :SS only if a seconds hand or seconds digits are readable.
12:18
